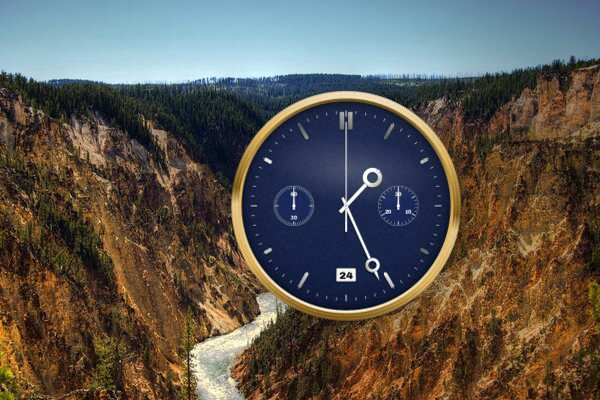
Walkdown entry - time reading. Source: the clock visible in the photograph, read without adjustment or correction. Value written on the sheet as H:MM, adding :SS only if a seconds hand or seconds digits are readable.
1:26
